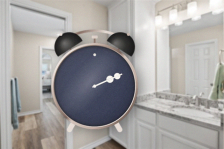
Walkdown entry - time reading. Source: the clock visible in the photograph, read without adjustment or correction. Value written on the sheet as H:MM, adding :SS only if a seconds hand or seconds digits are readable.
2:11
